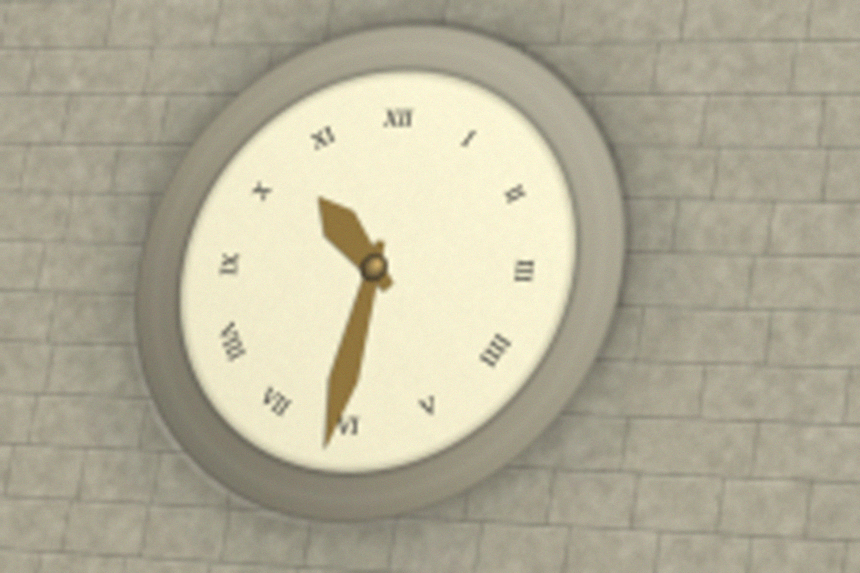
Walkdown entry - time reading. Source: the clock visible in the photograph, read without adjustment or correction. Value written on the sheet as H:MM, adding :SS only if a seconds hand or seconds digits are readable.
10:31
